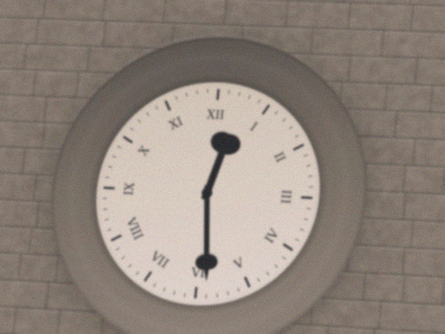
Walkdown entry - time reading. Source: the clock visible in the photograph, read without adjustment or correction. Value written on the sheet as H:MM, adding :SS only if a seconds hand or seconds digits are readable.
12:29
